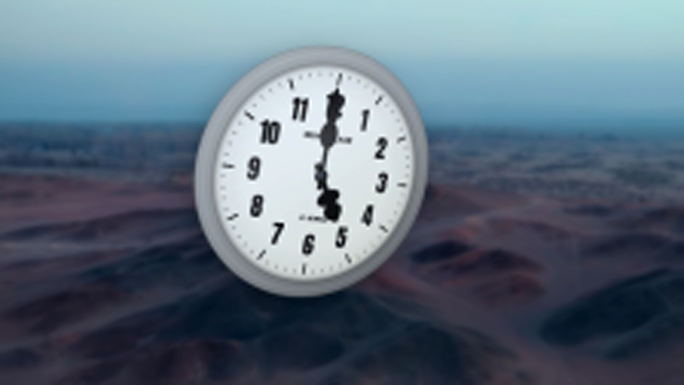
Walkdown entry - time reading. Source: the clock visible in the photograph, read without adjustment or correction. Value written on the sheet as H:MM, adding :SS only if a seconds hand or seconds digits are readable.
5:00
